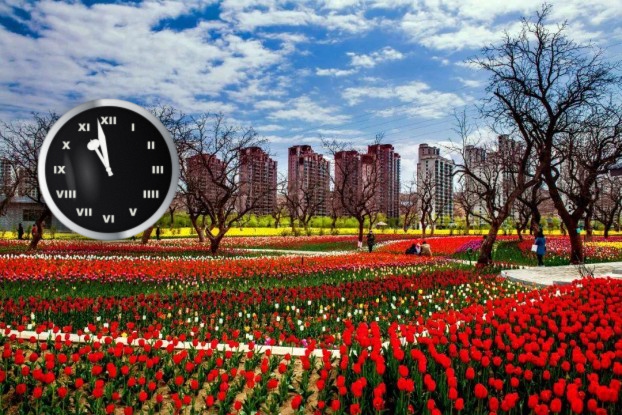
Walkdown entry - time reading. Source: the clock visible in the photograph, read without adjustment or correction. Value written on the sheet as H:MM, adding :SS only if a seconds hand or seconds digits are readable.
10:58
